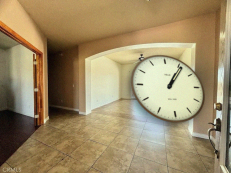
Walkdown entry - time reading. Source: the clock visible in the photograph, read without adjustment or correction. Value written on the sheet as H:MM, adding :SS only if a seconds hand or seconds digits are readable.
1:06
